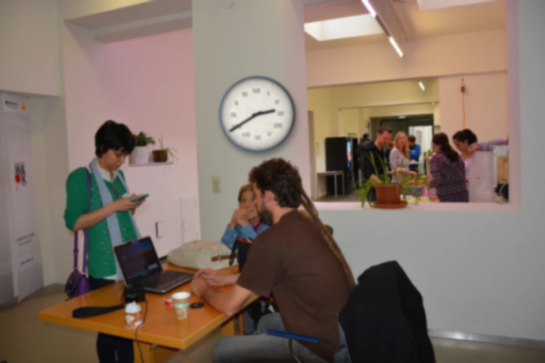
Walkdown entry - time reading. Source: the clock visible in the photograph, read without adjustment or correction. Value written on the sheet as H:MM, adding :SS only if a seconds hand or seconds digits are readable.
2:40
